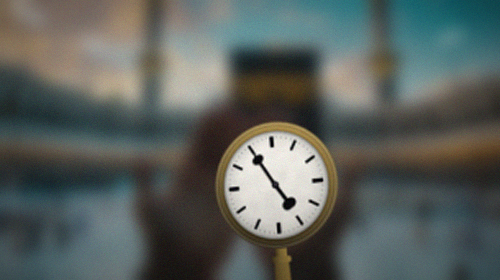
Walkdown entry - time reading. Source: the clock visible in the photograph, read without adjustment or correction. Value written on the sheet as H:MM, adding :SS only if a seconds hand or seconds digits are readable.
4:55
